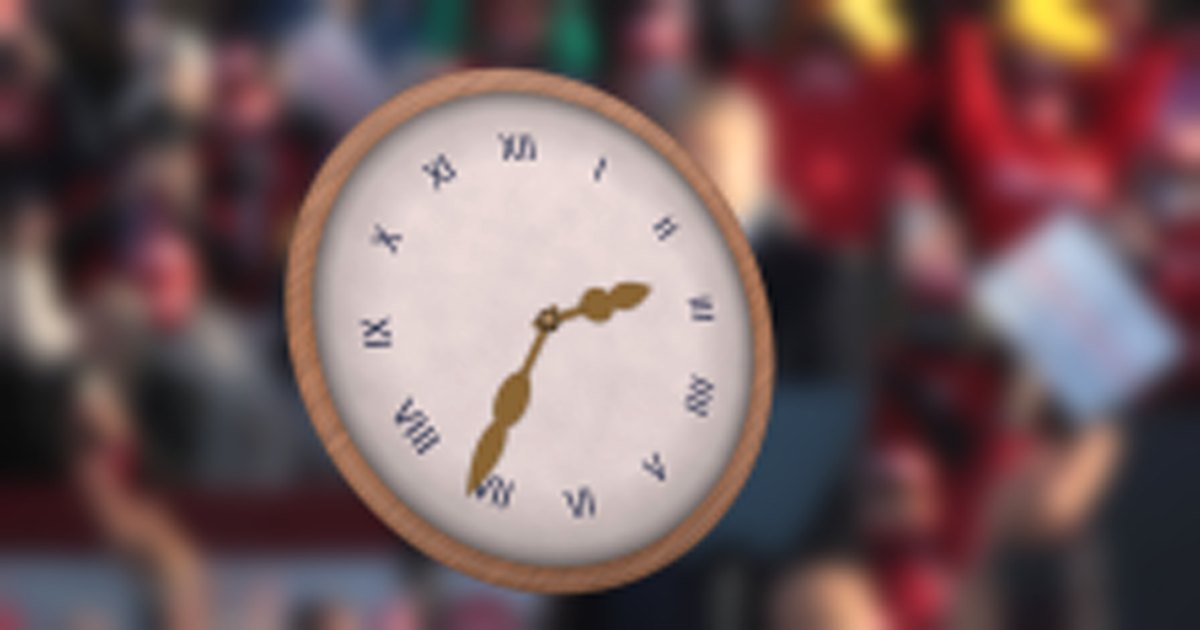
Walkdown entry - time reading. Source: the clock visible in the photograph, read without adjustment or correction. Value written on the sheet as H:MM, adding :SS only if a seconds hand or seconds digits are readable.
2:36
